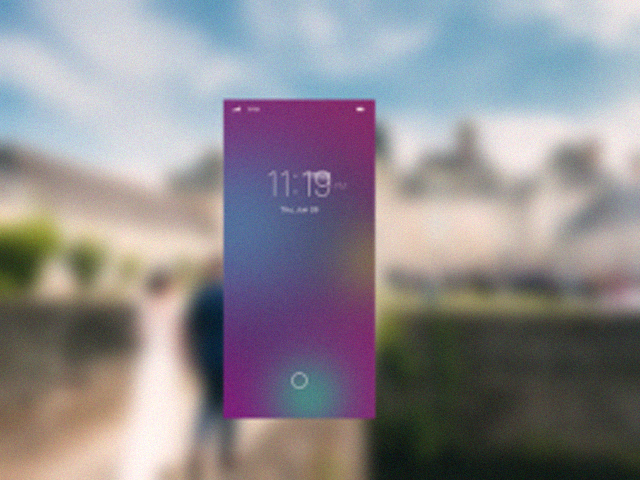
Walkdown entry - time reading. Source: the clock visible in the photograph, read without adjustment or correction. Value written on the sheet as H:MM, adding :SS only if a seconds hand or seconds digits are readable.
11:19
